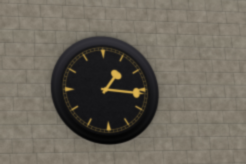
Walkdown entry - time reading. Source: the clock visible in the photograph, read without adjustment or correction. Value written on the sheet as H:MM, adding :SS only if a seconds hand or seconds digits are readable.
1:16
